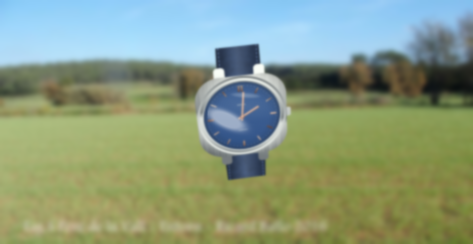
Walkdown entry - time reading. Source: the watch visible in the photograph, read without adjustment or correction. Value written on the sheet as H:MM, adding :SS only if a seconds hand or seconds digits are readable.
2:01
